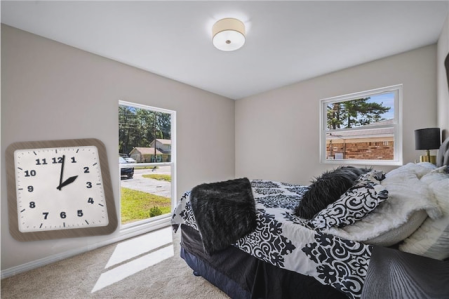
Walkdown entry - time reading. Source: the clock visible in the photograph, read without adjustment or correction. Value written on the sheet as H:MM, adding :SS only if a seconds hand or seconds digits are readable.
2:02
